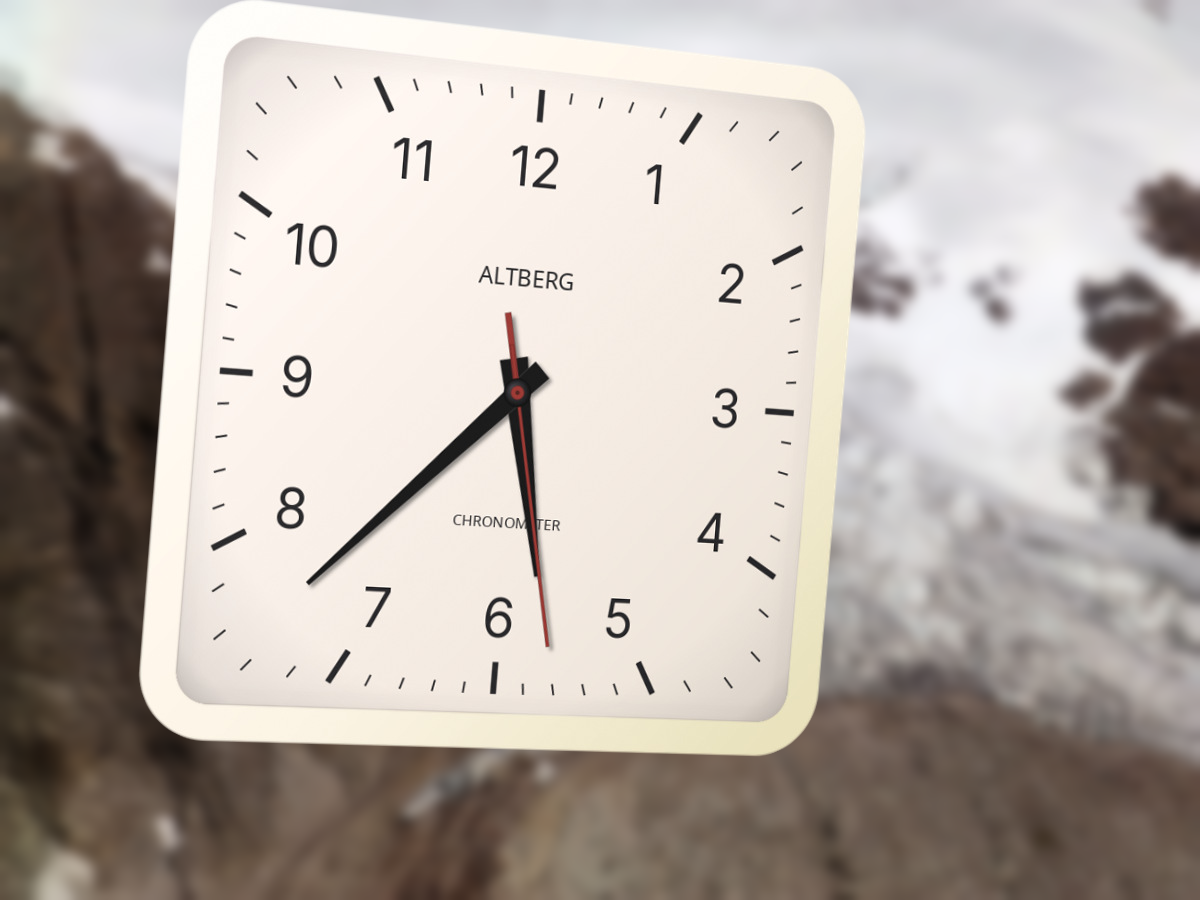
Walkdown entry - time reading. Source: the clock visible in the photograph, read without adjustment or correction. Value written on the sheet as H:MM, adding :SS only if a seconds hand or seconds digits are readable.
5:37:28
